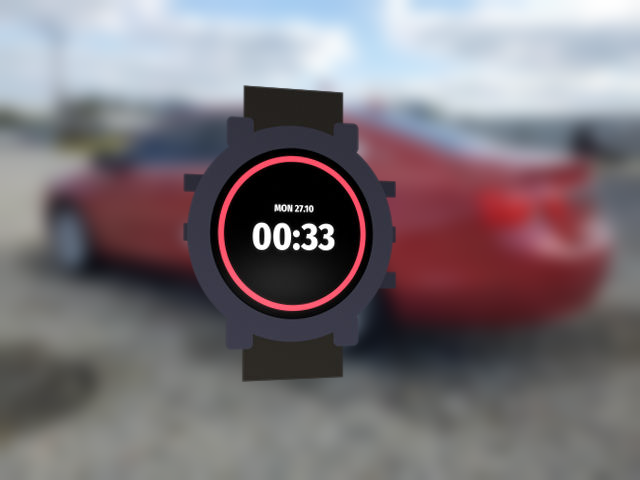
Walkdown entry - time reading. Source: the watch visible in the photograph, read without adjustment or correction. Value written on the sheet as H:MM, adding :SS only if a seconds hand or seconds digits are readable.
0:33
